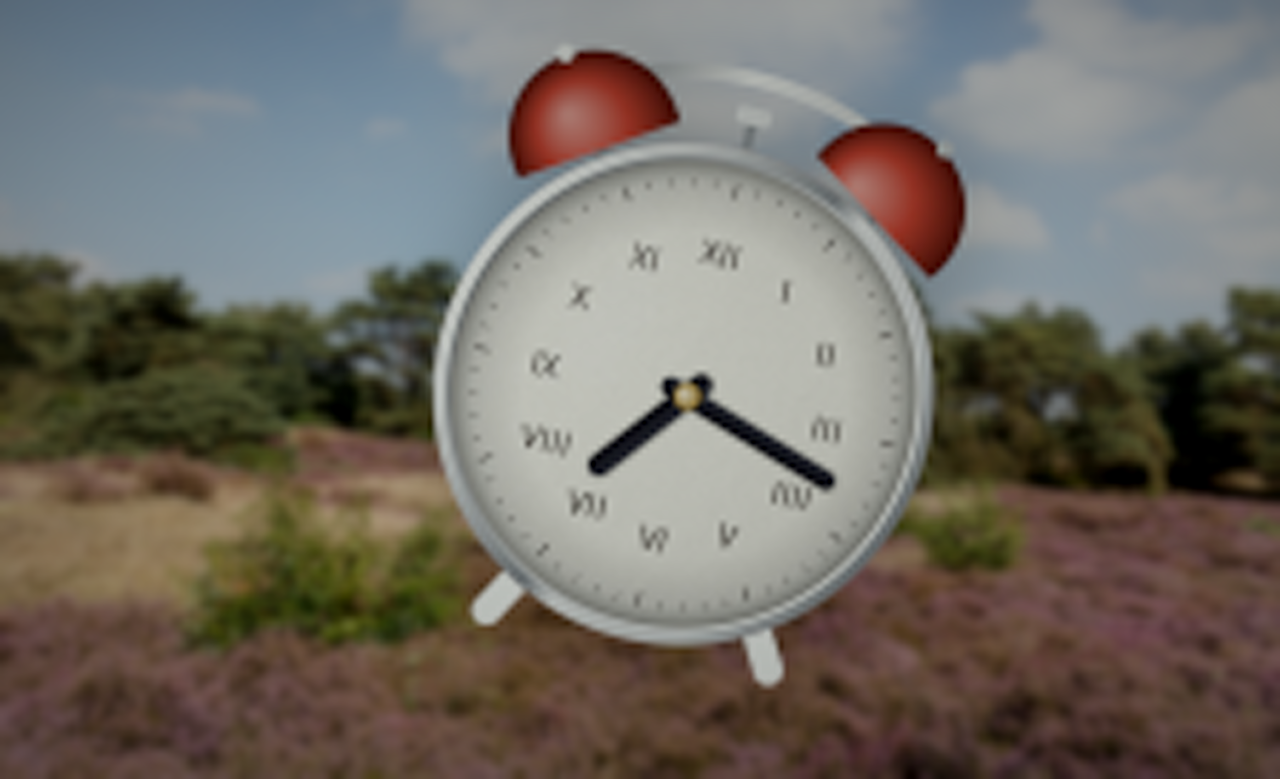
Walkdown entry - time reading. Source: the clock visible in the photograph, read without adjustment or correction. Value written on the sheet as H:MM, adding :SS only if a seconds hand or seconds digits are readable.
7:18
